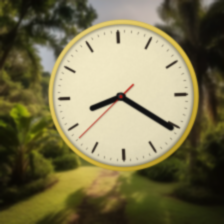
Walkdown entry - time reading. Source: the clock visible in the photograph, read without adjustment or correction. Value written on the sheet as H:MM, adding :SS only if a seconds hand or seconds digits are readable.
8:20:38
